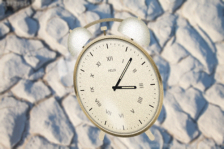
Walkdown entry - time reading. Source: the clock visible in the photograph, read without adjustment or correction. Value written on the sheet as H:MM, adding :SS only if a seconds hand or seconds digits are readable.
3:07
